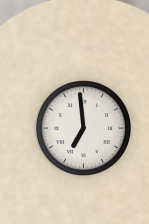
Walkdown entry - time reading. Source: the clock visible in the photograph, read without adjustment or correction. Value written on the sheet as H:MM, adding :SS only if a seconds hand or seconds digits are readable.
6:59
